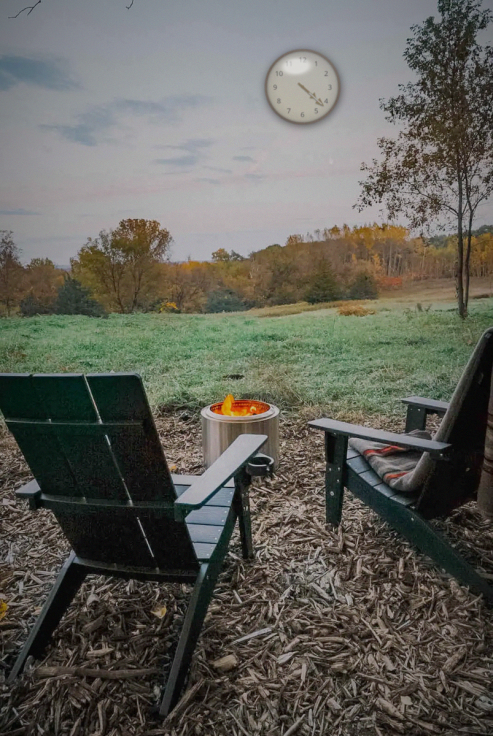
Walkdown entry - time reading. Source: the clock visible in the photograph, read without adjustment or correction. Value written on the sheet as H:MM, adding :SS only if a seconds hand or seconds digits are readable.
4:22
